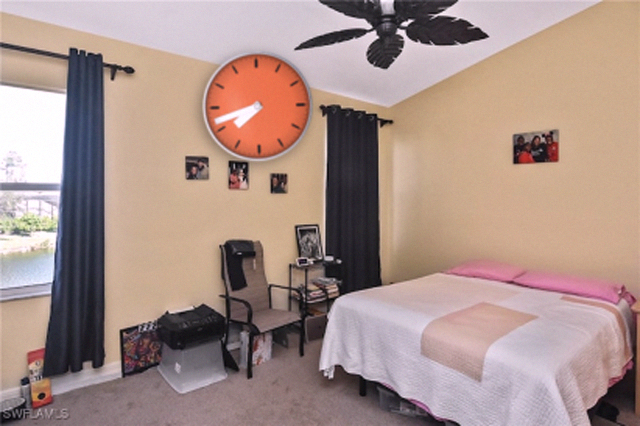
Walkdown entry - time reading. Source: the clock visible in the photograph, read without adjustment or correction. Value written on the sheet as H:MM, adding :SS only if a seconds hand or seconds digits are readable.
7:42
